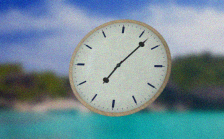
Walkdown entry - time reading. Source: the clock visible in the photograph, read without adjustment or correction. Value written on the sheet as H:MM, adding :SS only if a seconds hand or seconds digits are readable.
7:07
